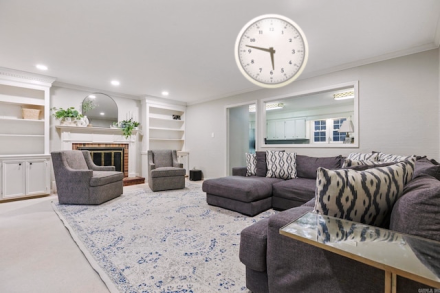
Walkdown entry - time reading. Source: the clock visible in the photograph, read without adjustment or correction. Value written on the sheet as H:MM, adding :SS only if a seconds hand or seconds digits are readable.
5:47
